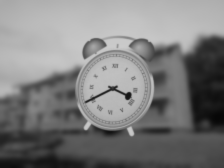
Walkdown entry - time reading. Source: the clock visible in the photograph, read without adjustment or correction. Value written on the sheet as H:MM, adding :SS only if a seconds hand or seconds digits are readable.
3:40
